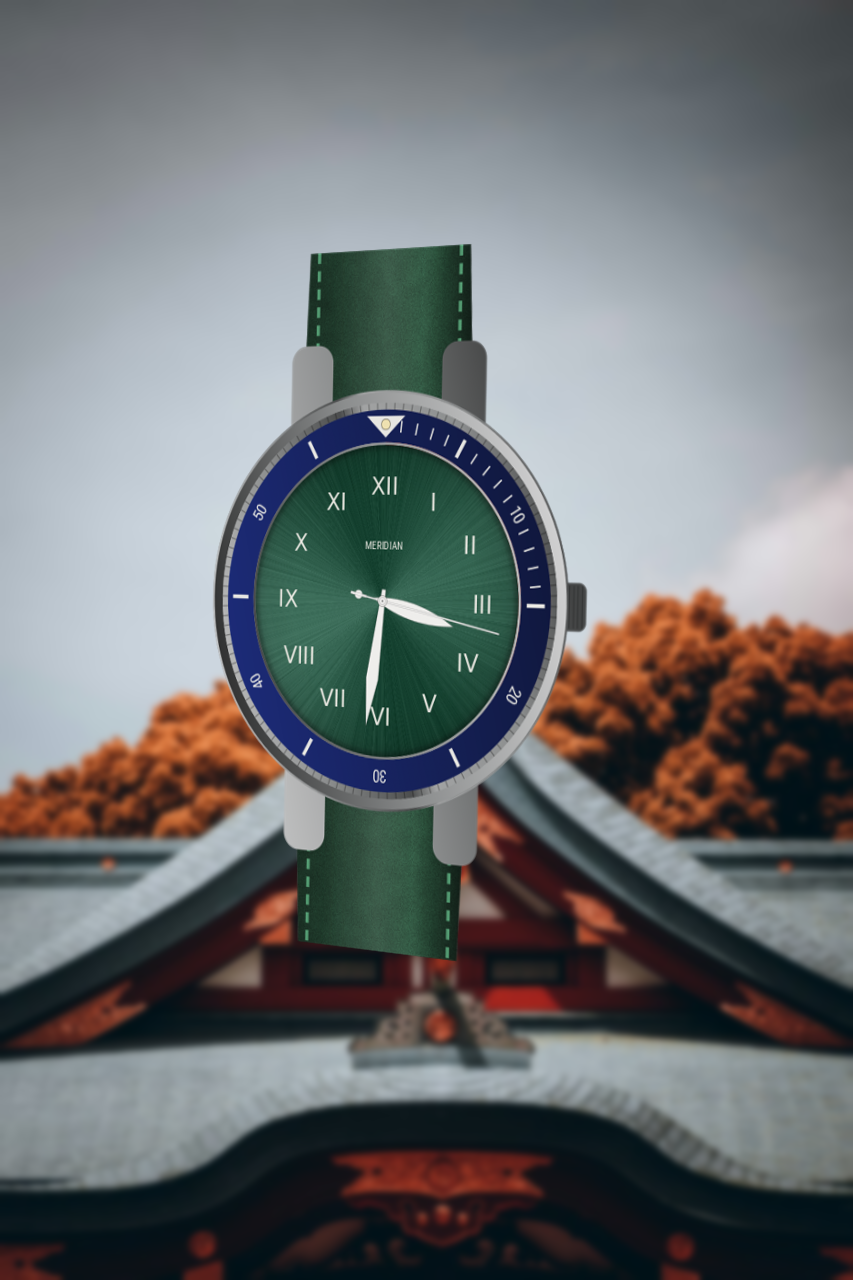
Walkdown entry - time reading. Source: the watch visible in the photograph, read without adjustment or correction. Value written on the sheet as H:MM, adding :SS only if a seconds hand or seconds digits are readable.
3:31:17
